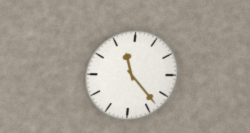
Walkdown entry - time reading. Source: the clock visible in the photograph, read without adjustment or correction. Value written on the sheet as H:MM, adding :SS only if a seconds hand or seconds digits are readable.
11:23
